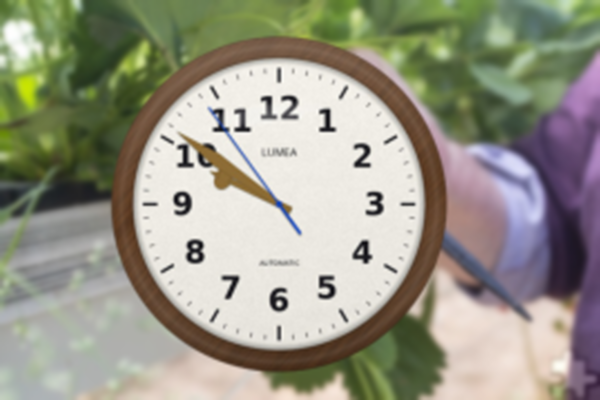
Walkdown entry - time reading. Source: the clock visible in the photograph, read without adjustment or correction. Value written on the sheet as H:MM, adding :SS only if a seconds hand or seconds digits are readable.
9:50:54
